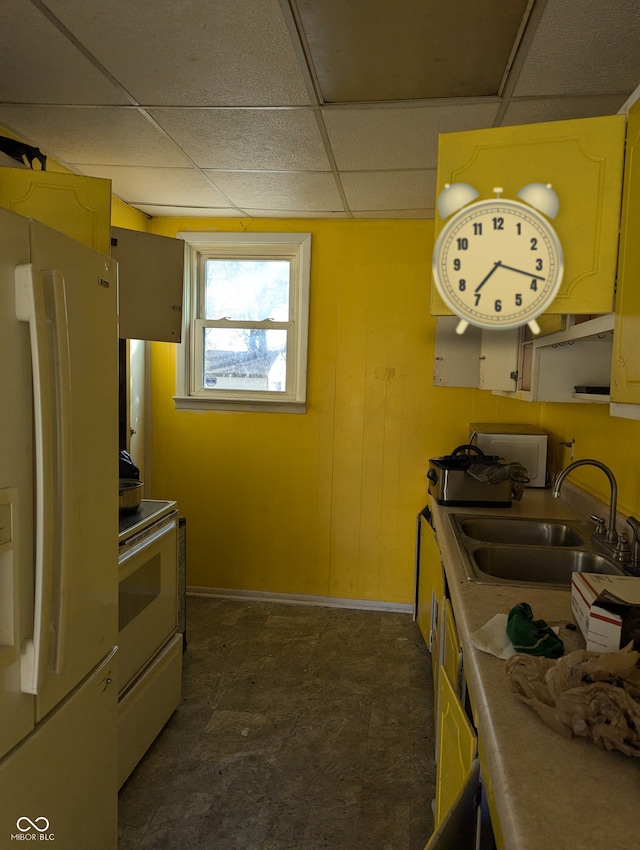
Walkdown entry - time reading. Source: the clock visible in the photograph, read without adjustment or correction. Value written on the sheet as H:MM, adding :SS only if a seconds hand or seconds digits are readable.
7:18
